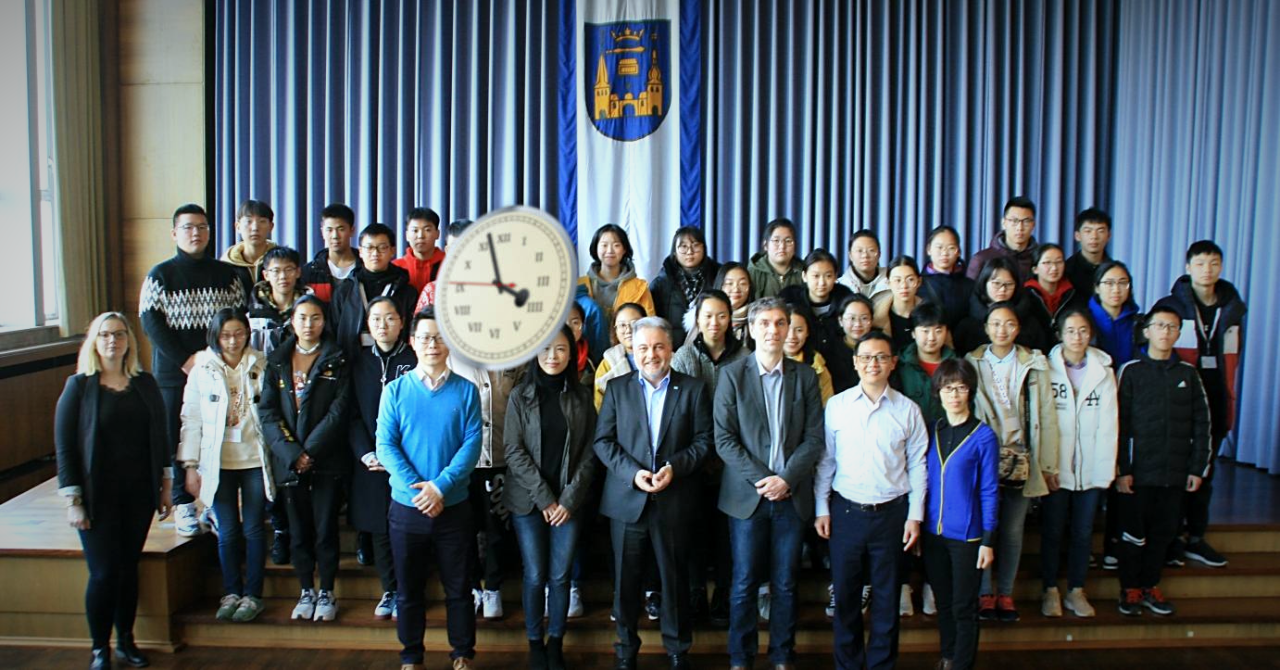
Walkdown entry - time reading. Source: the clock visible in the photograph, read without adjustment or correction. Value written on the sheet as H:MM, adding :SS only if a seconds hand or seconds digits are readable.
3:56:46
